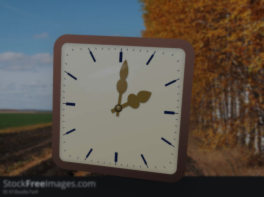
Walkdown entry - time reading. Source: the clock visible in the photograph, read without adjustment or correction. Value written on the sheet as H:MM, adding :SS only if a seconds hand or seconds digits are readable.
2:01
